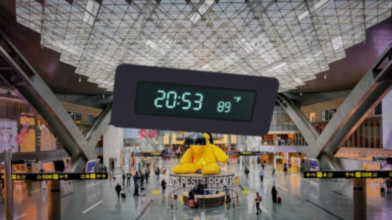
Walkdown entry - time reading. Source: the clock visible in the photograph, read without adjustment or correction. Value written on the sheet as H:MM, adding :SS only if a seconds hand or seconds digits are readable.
20:53
